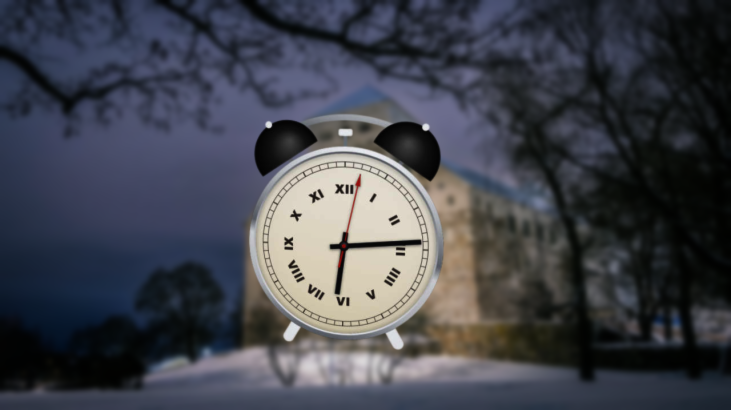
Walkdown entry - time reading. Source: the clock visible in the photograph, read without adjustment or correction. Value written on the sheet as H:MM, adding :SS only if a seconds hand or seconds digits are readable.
6:14:02
